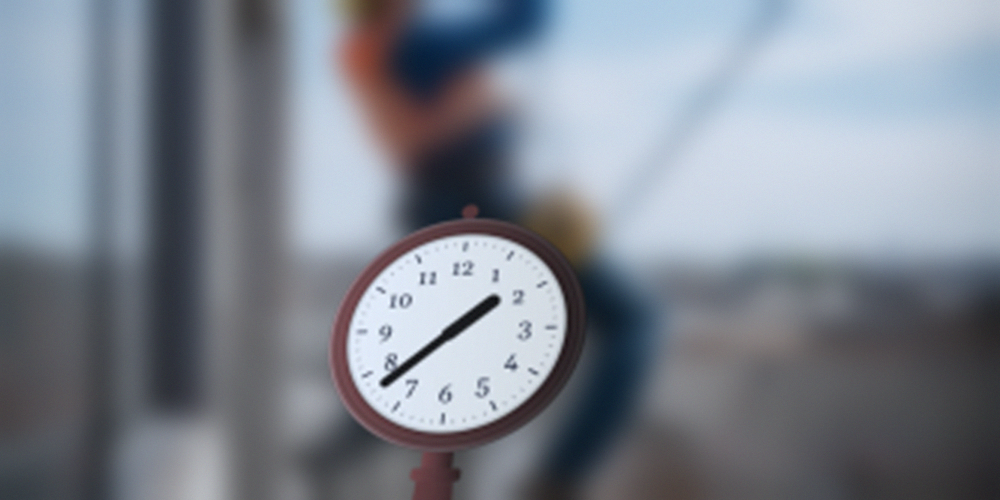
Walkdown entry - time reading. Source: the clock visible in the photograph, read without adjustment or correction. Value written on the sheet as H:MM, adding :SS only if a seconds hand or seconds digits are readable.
1:38
